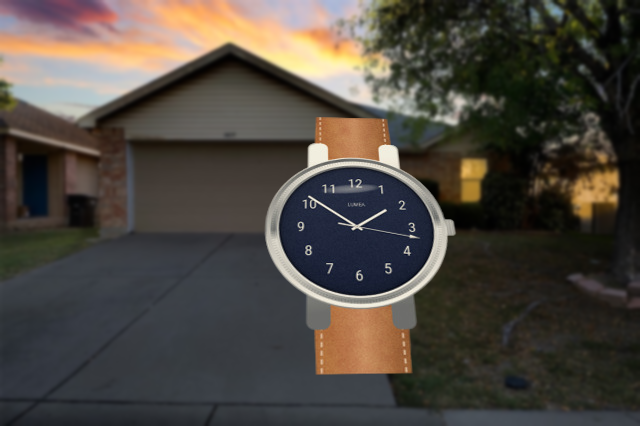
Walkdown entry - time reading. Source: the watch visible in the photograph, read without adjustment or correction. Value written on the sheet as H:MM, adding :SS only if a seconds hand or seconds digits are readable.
1:51:17
